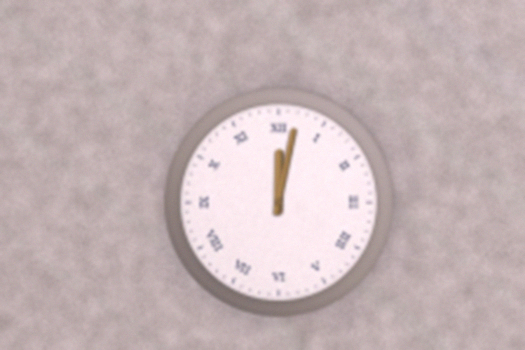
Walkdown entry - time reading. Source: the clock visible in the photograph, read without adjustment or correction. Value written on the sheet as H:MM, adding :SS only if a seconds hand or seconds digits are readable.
12:02
